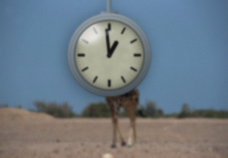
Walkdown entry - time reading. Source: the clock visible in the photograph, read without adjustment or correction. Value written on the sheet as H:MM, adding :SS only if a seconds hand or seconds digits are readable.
12:59
